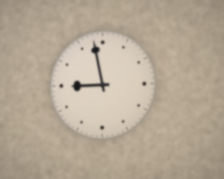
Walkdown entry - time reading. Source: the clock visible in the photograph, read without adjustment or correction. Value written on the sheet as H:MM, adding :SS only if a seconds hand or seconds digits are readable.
8:58
